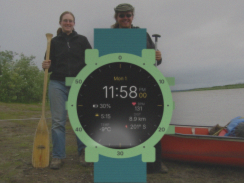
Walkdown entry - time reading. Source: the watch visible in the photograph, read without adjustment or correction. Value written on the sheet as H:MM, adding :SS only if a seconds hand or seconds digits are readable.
11:58
